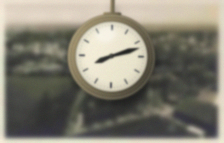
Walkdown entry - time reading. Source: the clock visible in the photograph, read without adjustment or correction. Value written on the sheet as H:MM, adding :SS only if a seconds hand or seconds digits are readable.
8:12
